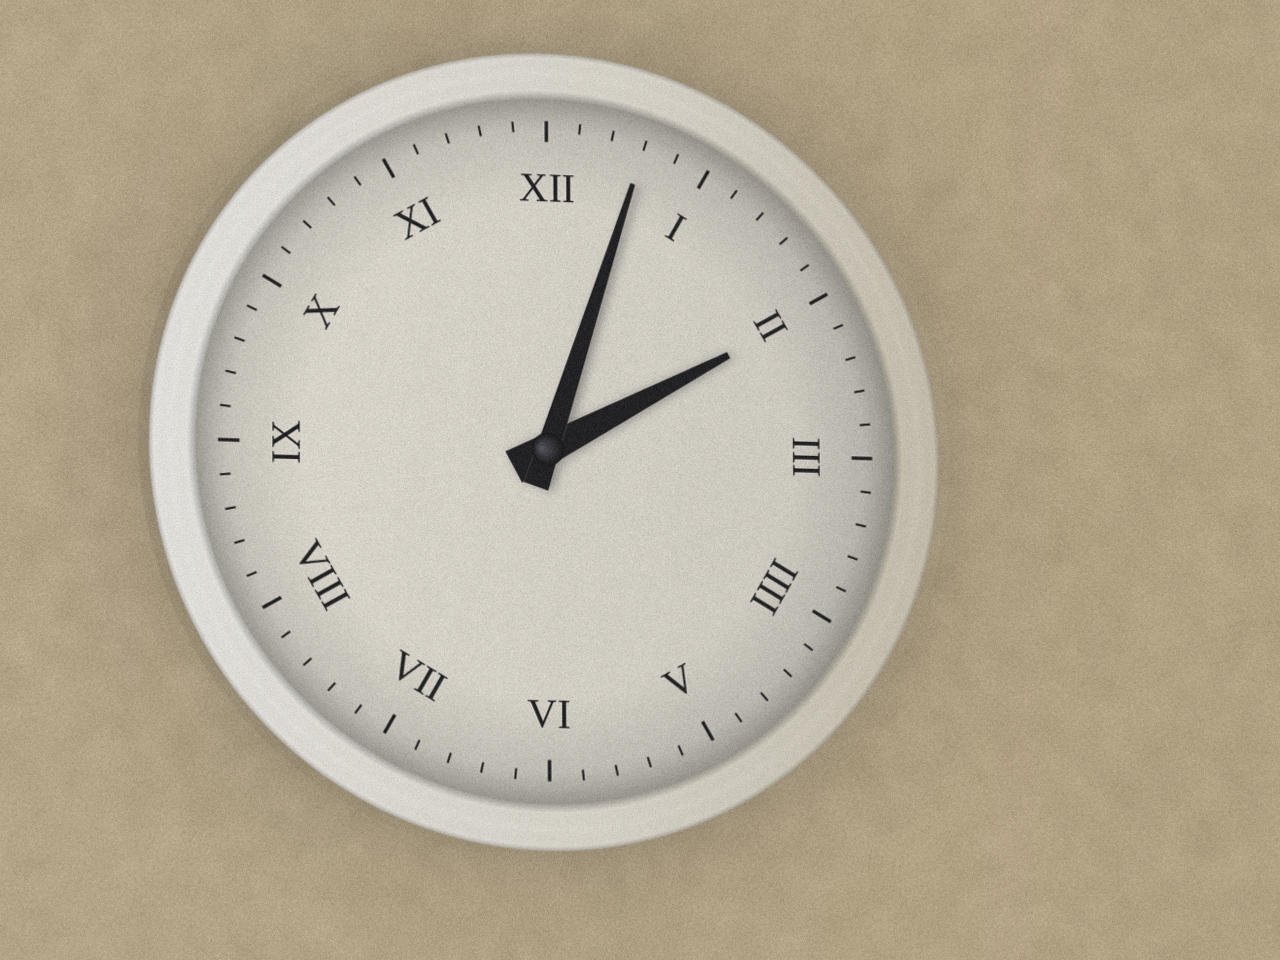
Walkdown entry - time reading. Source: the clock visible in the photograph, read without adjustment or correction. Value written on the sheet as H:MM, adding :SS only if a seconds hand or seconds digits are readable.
2:03
